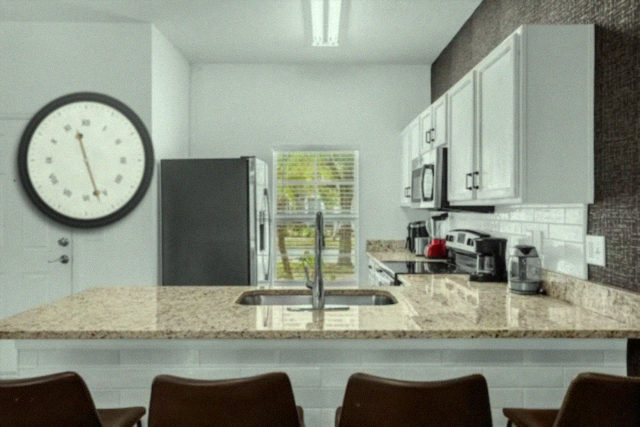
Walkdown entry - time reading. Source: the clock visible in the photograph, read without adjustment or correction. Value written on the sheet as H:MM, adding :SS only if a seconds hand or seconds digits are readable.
11:27
